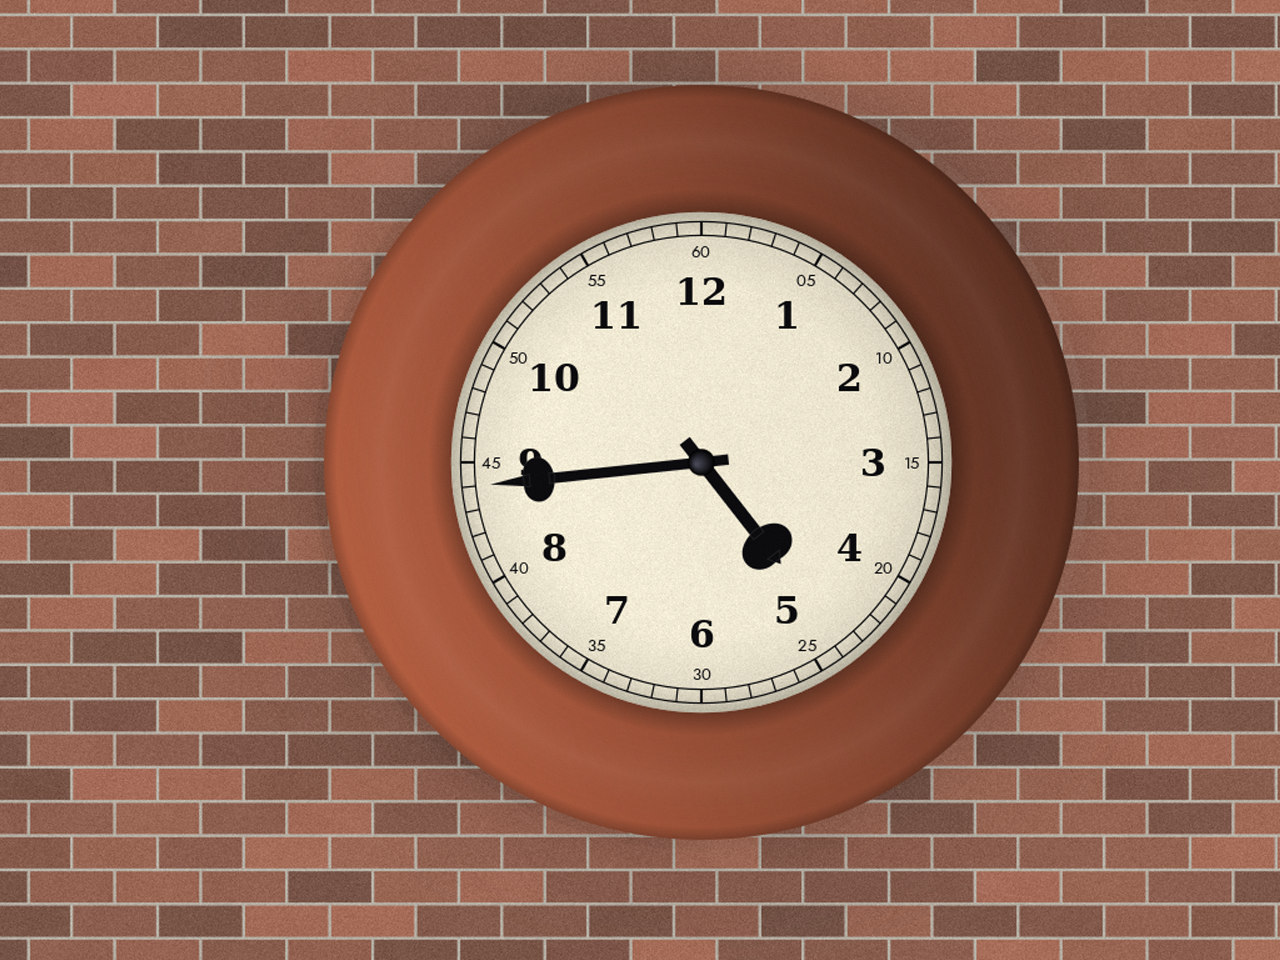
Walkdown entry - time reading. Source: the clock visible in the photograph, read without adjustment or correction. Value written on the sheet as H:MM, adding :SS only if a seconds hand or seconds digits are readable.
4:44
